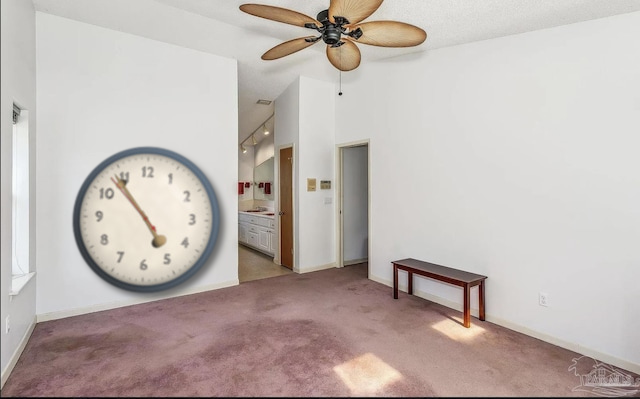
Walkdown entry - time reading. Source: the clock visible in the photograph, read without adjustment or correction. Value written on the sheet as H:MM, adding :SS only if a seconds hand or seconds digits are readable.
4:53:53
